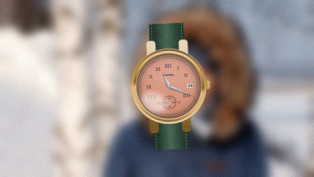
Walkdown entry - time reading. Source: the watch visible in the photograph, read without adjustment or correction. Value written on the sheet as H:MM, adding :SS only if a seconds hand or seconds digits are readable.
11:19
